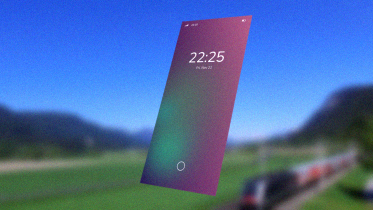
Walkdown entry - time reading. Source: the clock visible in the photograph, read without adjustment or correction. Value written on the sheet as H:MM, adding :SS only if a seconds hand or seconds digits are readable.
22:25
